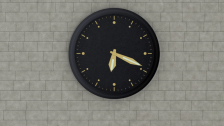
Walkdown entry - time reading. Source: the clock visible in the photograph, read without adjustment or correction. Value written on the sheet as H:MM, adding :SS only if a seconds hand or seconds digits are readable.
6:19
